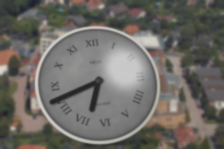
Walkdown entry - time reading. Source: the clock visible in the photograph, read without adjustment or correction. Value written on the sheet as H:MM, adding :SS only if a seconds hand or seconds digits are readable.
6:42
